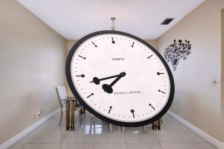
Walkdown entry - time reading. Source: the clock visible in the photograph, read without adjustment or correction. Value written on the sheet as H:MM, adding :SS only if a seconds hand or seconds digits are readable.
7:43
